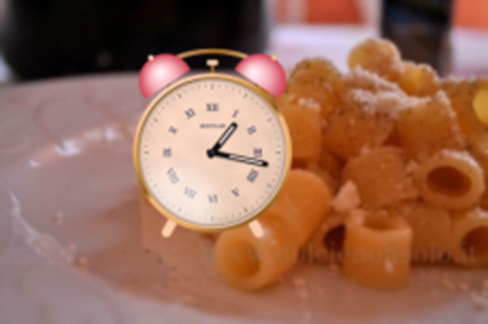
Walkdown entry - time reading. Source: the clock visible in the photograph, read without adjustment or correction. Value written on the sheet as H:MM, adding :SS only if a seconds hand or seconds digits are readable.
1:17
